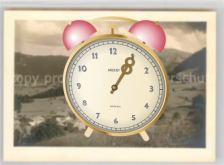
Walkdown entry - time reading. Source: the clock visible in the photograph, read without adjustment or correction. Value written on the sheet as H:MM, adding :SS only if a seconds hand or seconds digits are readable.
1:05
